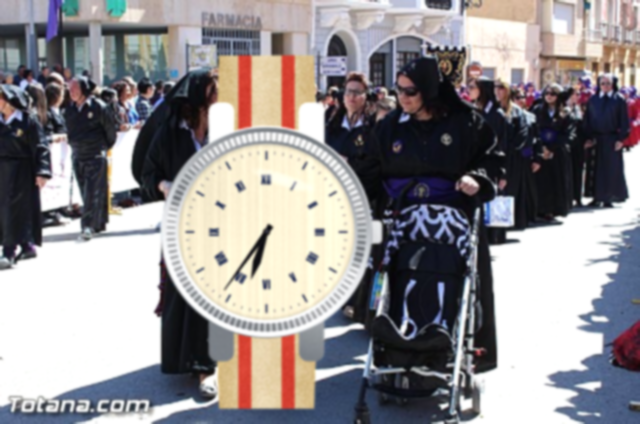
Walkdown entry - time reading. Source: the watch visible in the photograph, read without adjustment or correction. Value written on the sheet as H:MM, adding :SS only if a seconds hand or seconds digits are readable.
6:36
